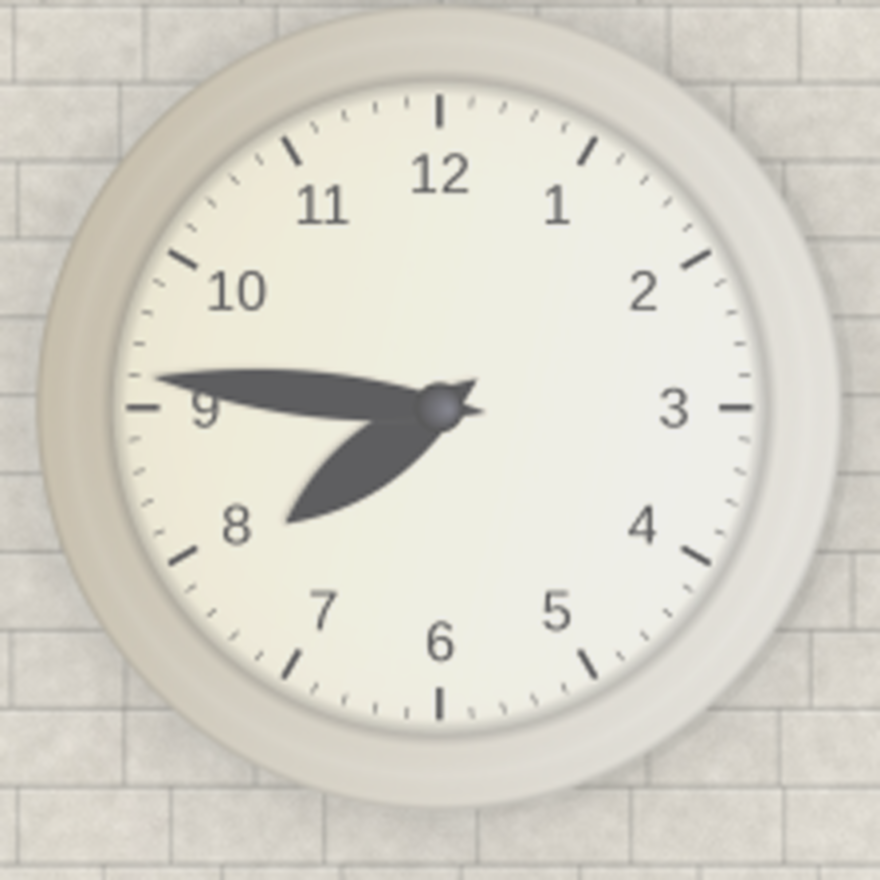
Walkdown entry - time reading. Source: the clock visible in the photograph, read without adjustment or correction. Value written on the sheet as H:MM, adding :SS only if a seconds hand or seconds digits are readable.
7:46
